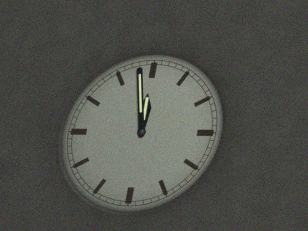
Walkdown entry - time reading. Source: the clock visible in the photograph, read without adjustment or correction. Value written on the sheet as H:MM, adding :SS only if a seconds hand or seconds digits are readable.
11:58
